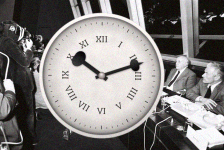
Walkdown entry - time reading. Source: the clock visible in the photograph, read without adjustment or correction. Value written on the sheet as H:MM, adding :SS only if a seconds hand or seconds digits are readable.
10:12
